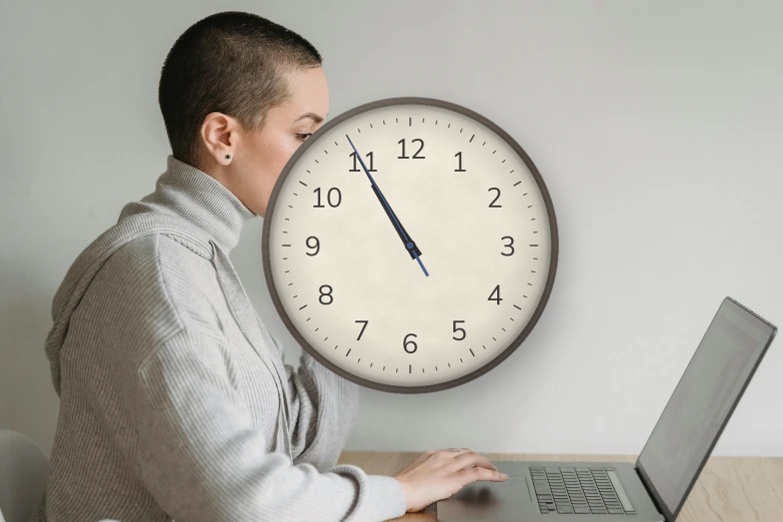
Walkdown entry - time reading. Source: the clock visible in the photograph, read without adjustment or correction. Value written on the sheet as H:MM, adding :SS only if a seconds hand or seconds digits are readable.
10:54:55
